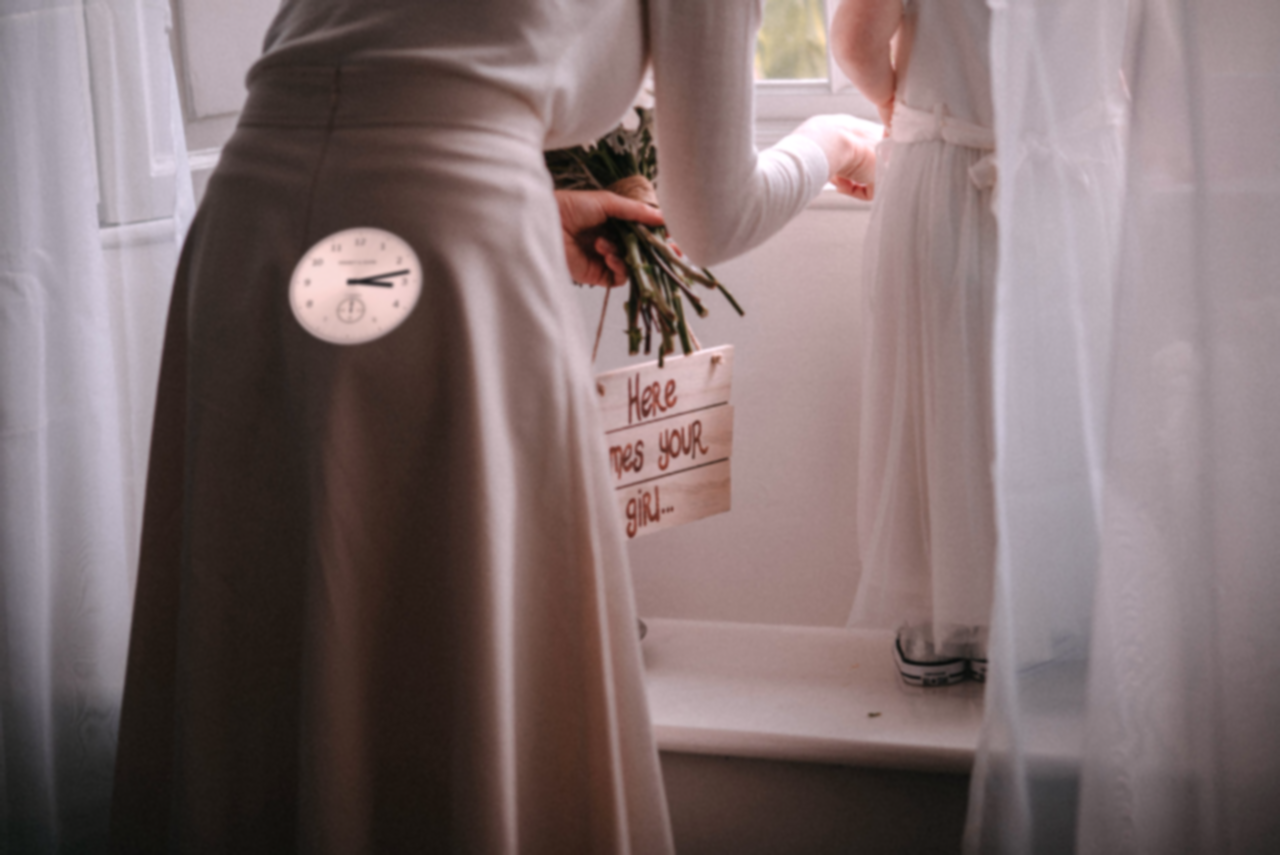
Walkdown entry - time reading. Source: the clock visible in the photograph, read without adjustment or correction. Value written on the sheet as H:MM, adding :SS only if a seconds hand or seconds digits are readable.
3:13
